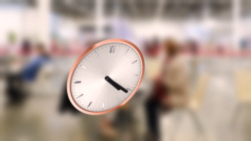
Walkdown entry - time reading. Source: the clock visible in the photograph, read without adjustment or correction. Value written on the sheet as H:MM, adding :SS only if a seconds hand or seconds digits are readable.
4:21
